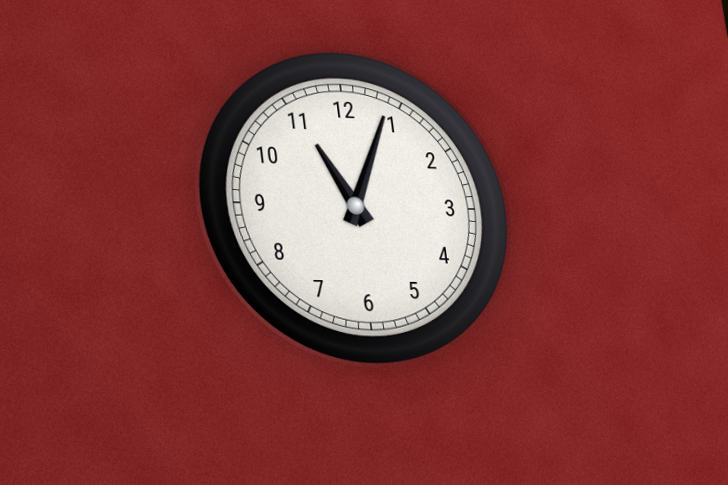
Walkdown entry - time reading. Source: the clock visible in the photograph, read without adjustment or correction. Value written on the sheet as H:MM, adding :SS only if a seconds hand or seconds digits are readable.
11:04
